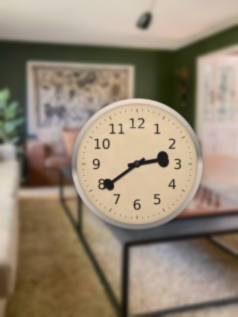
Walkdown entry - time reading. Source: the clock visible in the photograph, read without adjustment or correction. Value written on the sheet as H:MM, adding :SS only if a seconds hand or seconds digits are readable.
2:39
